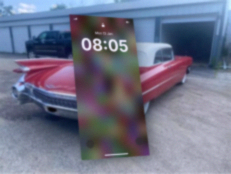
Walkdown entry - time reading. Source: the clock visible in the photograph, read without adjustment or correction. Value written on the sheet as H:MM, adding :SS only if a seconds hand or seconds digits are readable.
8:05
